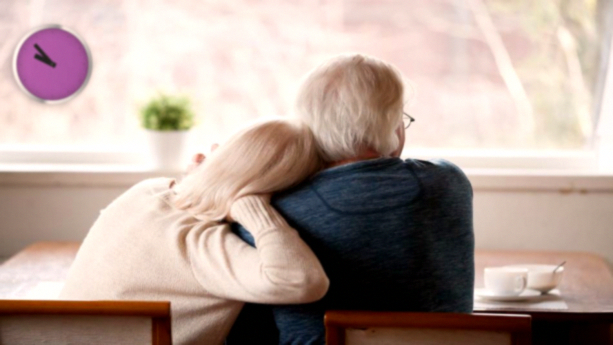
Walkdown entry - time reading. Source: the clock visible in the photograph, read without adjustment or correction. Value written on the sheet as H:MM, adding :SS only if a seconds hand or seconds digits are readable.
9:53
